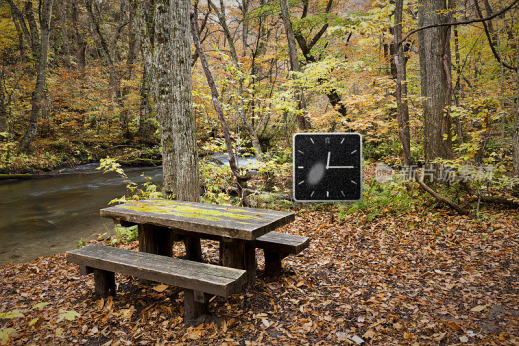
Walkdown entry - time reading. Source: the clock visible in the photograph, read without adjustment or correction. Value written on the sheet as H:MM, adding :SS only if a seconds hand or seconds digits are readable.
12:15
